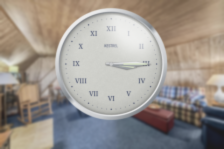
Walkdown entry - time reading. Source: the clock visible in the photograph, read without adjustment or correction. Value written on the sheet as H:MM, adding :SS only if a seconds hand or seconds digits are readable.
3:15
